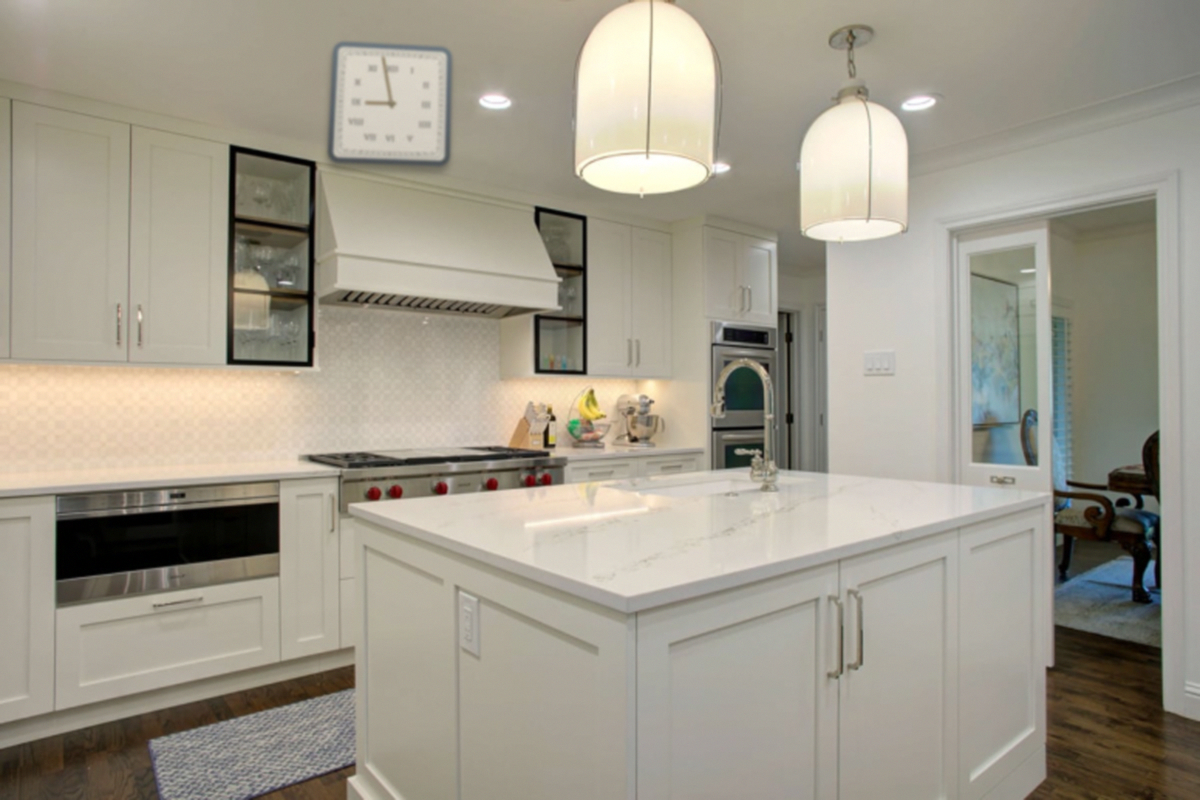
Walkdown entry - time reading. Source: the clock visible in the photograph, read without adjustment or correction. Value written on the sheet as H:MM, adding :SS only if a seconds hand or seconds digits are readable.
8:58
